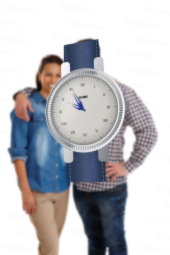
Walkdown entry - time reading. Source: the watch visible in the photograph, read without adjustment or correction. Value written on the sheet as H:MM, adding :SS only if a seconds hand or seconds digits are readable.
9:55
